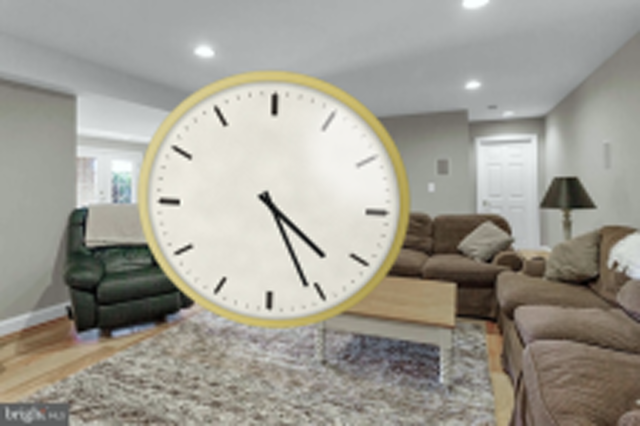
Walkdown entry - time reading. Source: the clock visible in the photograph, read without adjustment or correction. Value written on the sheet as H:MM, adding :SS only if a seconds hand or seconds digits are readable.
4:26
